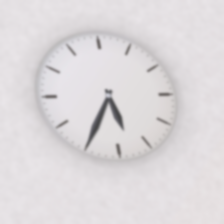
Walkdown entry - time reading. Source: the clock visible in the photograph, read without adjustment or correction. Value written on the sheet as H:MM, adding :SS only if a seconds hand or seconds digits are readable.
5:35
